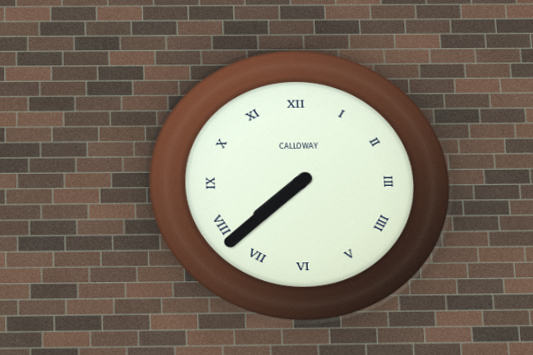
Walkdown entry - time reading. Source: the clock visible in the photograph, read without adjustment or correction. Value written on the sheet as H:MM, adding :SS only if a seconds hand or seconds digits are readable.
7:38
